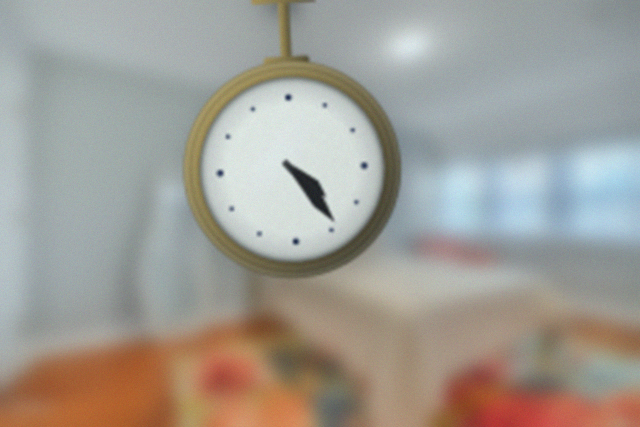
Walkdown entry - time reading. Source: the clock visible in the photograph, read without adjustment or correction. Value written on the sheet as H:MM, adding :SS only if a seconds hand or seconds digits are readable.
4:24
